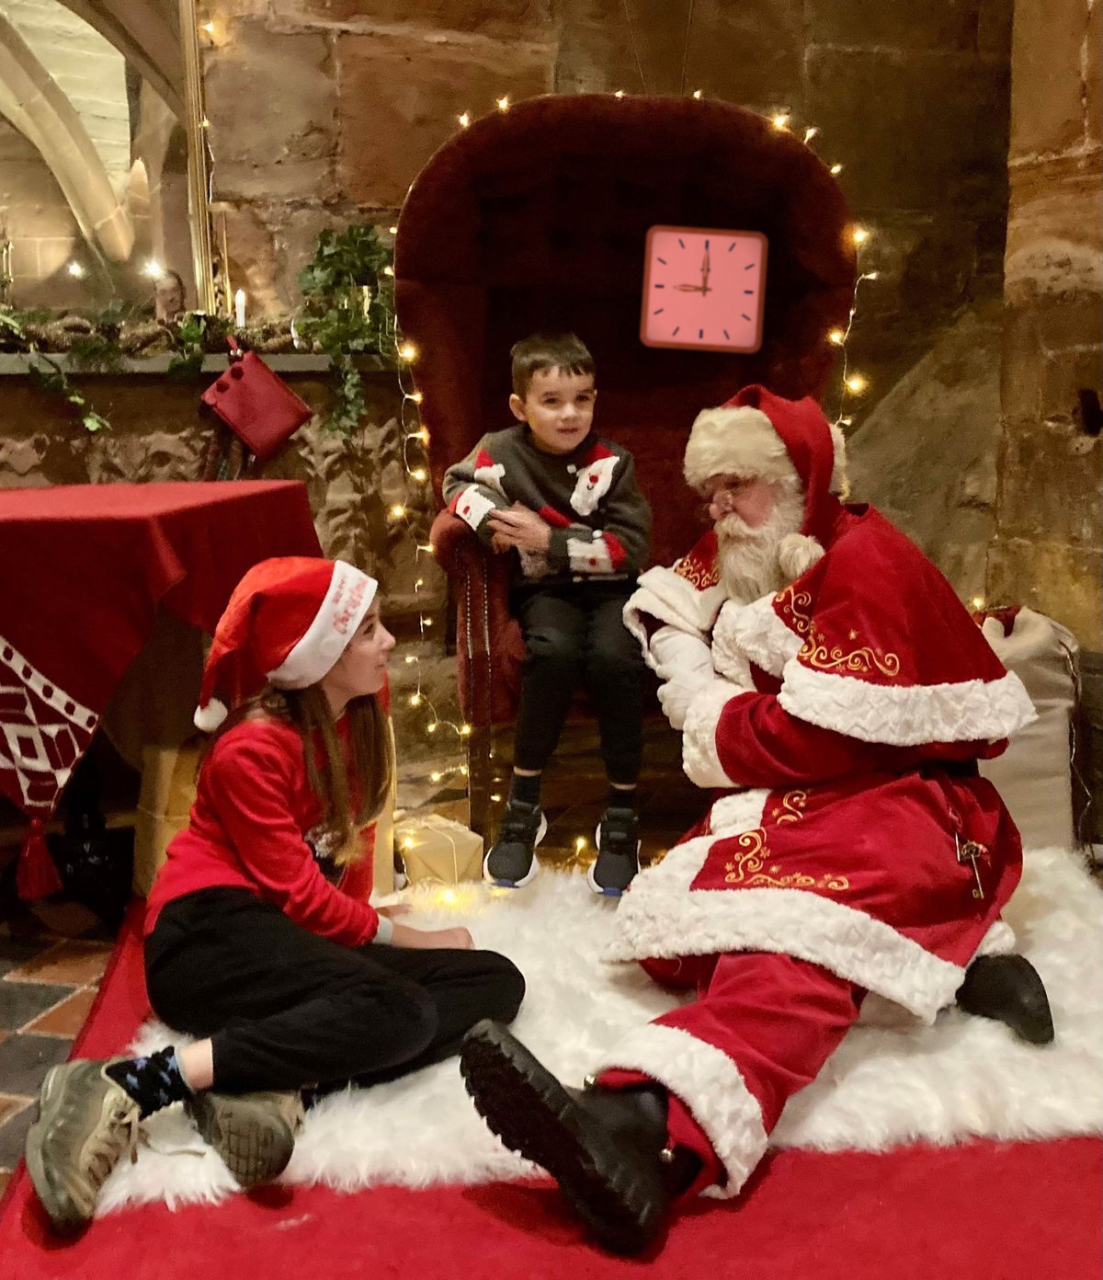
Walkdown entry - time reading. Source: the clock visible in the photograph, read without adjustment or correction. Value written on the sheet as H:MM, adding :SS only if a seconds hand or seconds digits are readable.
9:00
